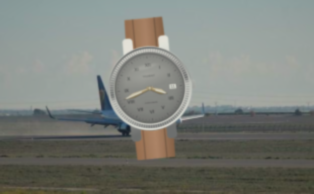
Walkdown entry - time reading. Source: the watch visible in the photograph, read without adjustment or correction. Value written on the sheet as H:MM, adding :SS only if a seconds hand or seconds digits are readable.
3:42
